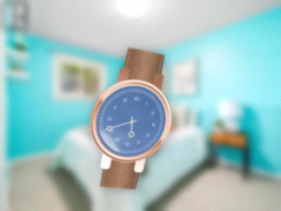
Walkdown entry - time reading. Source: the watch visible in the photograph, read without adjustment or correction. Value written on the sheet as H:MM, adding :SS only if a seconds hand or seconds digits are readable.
5:41
